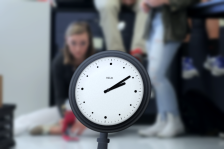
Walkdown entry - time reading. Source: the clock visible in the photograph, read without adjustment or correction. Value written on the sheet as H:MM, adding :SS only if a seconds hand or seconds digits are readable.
2:09
